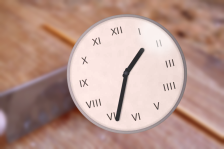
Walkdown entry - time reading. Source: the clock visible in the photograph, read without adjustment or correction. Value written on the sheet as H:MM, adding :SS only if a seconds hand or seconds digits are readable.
1:34
